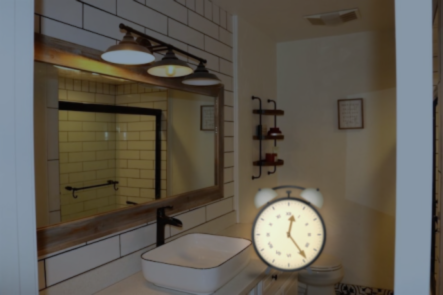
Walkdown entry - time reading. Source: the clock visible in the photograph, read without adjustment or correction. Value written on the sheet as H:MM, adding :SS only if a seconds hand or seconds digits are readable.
12:24
